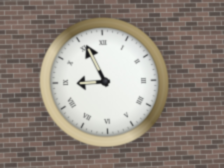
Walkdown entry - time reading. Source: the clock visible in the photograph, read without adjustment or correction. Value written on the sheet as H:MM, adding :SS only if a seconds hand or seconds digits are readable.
8:56
